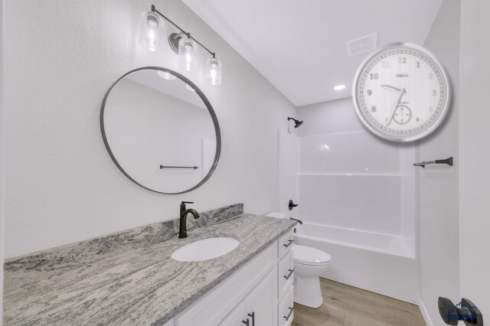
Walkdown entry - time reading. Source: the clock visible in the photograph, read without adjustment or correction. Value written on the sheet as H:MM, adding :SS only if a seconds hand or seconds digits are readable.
9:34
